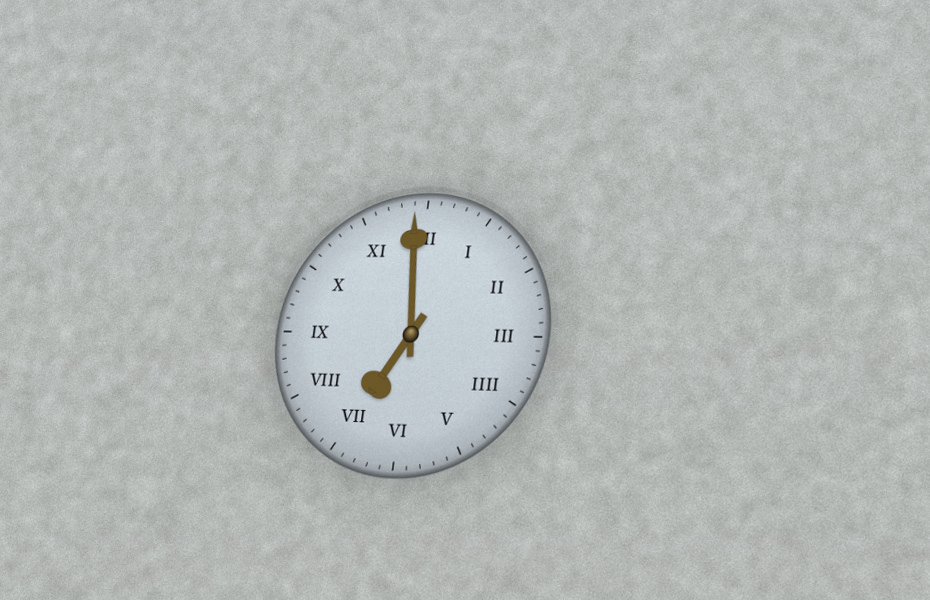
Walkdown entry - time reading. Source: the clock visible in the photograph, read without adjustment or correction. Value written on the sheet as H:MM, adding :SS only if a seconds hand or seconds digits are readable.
6:59
